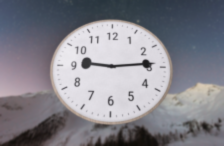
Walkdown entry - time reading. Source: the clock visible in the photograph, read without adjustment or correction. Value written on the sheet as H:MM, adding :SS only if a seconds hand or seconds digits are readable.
9:14
